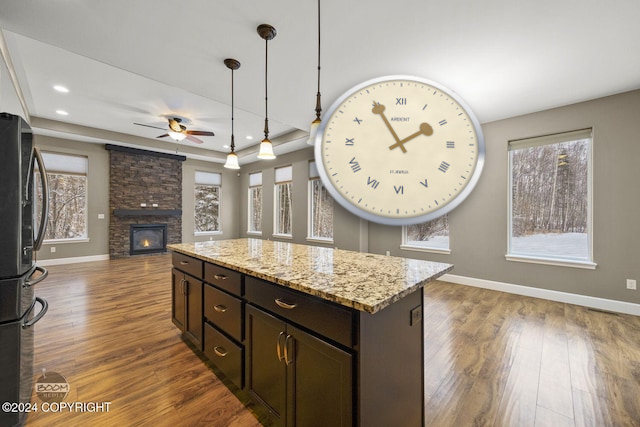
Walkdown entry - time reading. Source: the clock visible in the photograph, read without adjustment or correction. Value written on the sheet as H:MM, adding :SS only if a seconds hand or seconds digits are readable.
1:55
